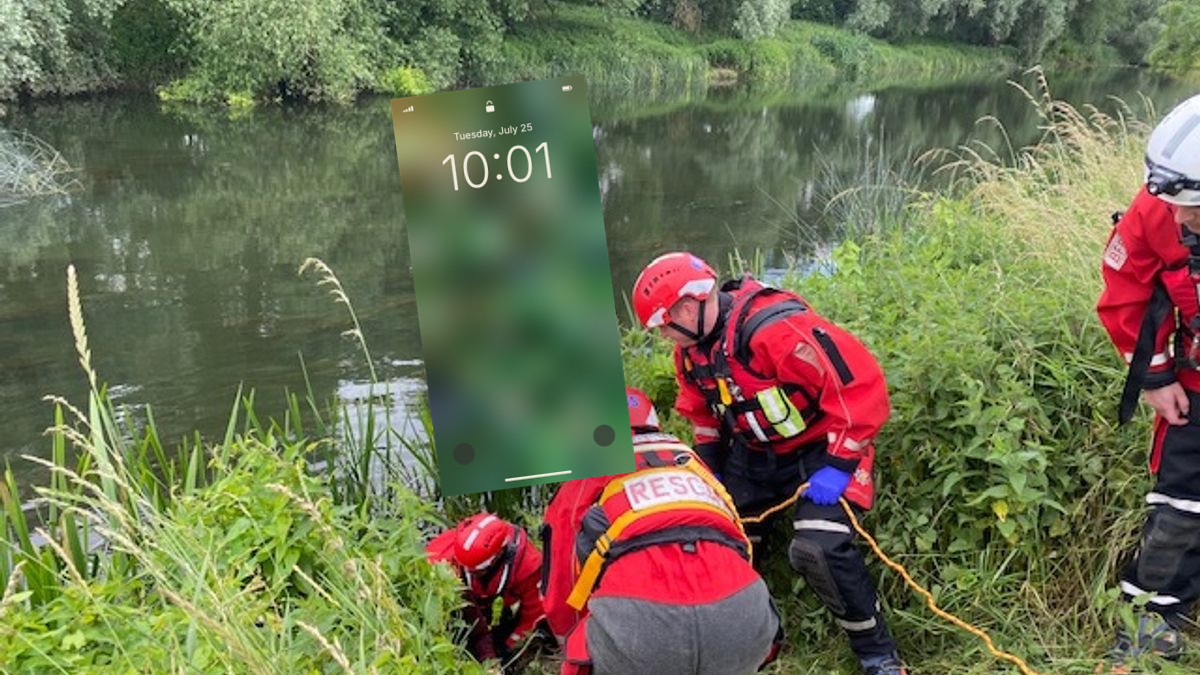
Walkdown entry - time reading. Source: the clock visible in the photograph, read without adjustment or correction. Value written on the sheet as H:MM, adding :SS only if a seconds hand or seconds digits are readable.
10:01
